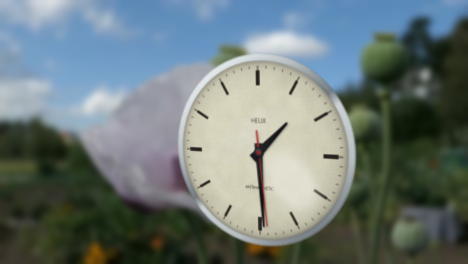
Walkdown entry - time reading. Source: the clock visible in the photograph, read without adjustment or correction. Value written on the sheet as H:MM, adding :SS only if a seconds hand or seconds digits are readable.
1:29:29
